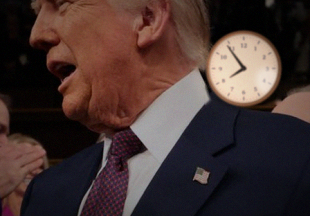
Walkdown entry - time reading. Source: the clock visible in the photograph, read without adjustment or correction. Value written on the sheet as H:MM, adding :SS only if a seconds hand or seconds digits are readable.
7:54
